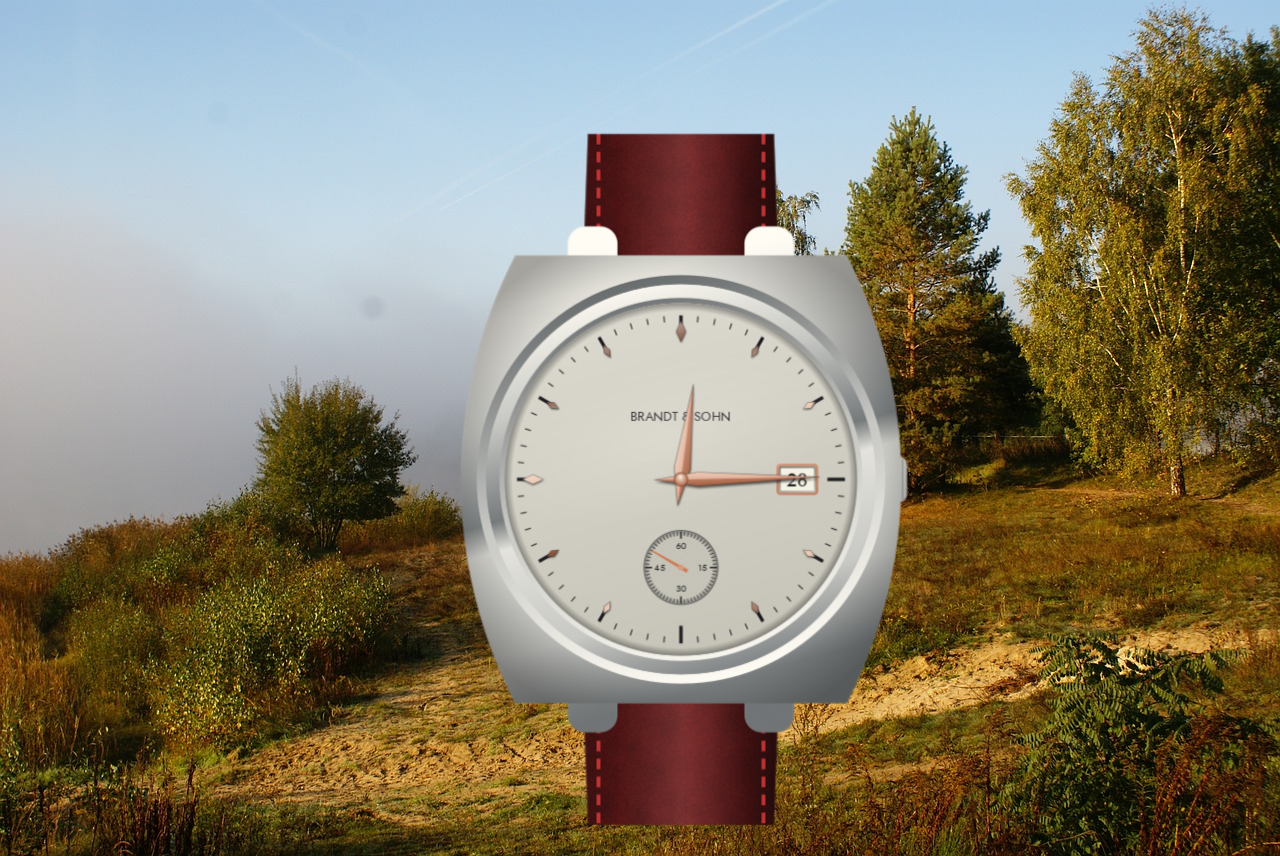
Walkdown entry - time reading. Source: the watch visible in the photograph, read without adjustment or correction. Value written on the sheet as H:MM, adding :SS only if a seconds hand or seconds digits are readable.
12:14:50
